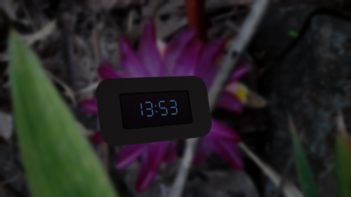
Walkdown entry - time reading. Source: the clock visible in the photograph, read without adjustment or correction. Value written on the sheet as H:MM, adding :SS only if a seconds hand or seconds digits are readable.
13:53
